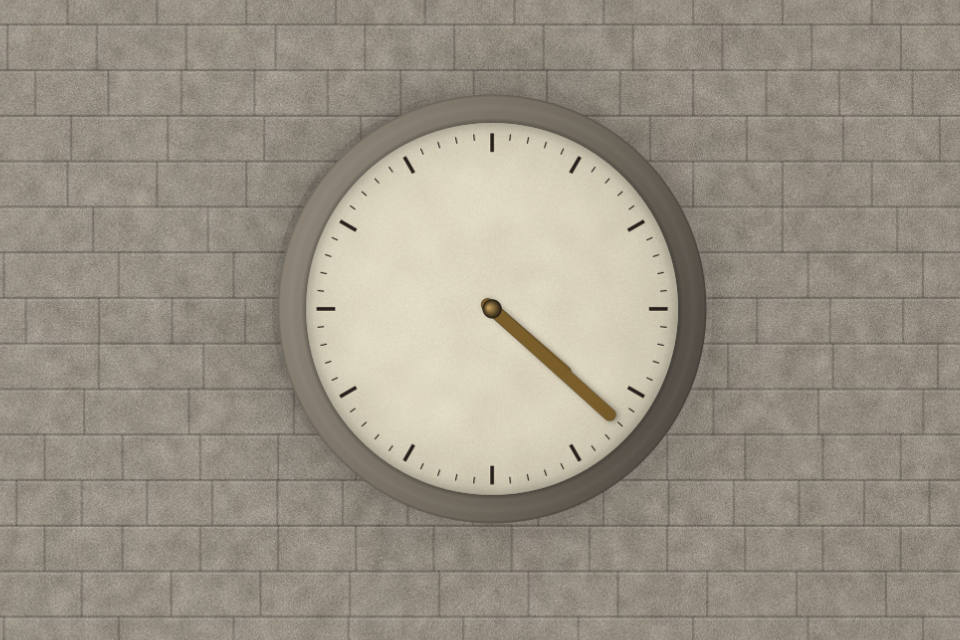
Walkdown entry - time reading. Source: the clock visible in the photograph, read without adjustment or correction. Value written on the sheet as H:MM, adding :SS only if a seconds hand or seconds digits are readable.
4:22
